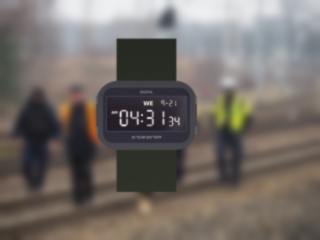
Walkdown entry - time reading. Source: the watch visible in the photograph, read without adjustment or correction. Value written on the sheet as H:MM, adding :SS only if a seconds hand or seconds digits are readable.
4:31:34
